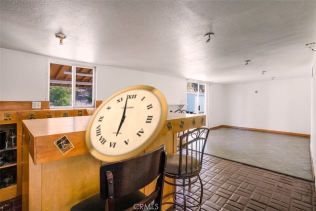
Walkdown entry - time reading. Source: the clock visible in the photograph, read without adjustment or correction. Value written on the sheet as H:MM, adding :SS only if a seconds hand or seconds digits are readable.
5:58
